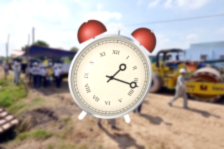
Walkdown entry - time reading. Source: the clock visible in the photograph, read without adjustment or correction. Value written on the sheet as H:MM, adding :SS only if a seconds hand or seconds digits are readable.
1:17
